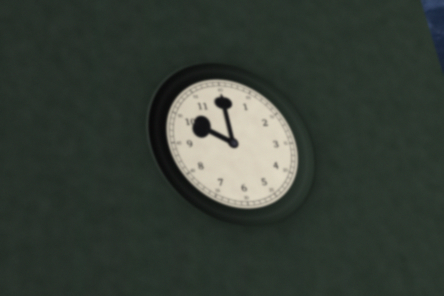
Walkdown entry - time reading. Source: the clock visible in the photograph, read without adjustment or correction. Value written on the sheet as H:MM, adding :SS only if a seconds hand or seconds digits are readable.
10:00
